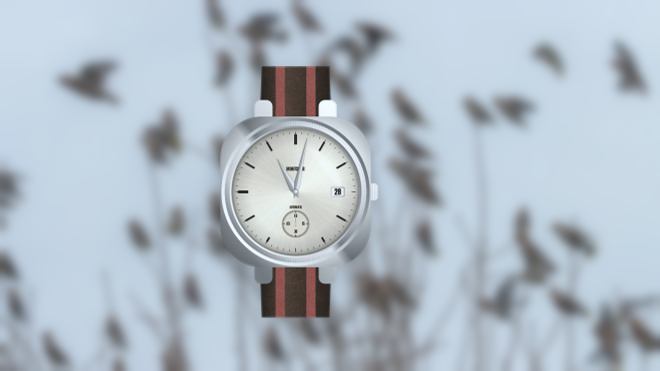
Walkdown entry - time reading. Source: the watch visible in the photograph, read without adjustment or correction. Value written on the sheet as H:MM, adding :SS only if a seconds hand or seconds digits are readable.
11:02
